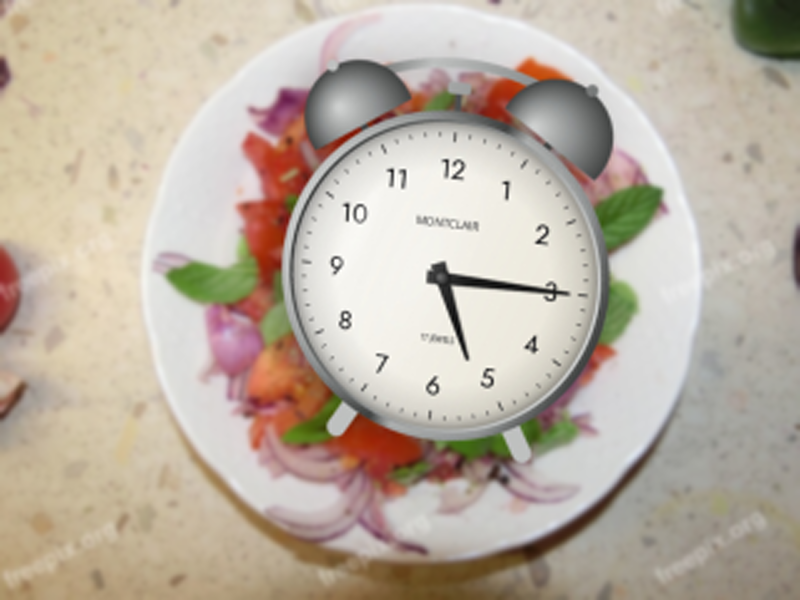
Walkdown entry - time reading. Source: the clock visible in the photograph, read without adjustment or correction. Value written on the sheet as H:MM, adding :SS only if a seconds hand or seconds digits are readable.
5:15
